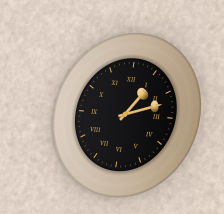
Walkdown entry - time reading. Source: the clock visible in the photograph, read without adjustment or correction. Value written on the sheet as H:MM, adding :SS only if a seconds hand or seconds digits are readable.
1:12
